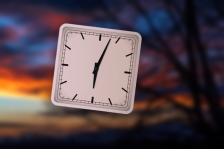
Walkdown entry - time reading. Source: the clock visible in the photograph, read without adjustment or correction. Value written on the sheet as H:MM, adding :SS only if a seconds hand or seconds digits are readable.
6:03
